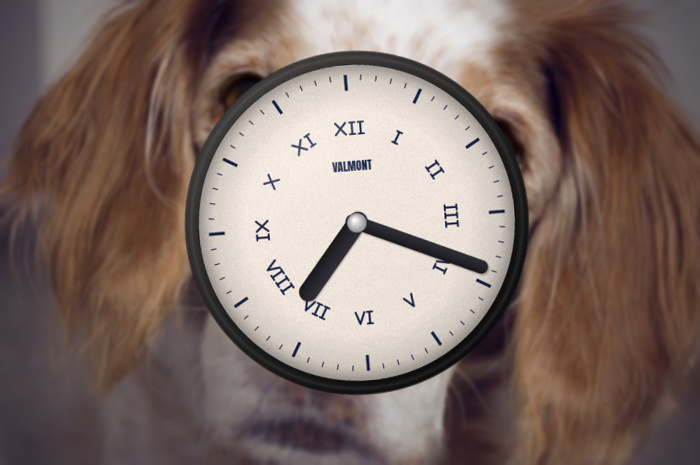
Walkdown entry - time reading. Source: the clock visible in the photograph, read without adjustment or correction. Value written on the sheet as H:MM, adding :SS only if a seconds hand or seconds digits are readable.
7:19
